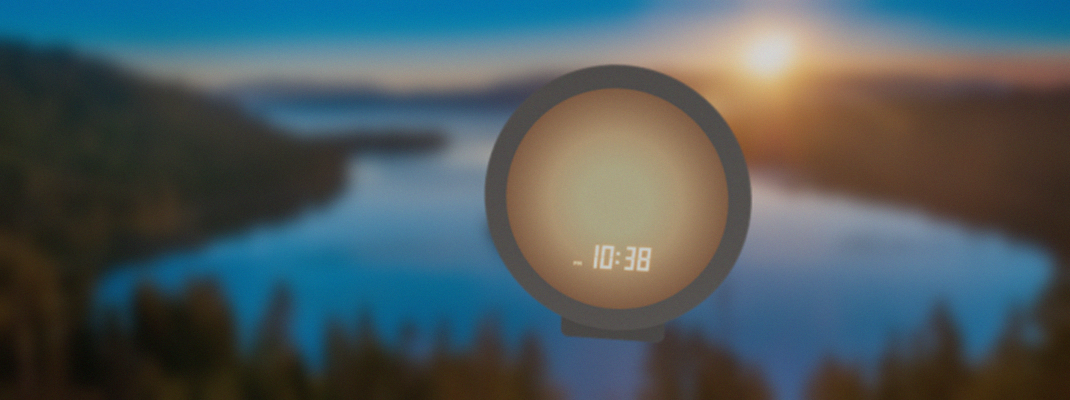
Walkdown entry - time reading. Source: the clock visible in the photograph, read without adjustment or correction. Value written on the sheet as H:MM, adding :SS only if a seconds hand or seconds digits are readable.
10:38
